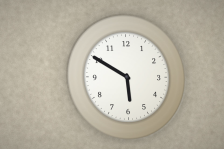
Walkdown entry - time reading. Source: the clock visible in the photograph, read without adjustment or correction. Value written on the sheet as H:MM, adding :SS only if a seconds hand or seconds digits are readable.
5:50
